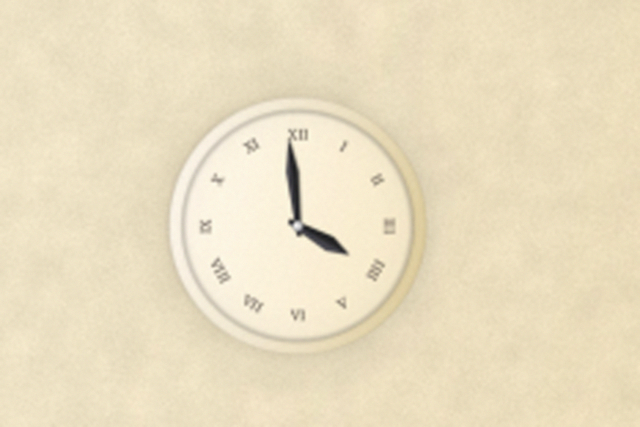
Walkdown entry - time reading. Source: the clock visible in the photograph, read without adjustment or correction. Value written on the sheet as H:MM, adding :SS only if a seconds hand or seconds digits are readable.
3:59
